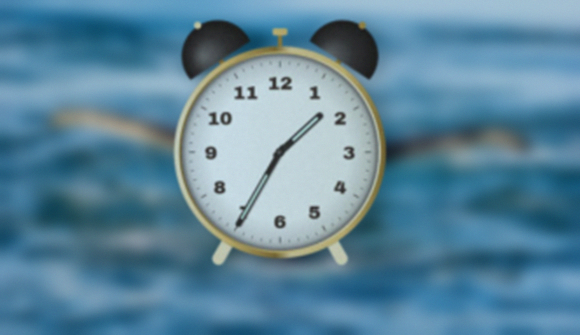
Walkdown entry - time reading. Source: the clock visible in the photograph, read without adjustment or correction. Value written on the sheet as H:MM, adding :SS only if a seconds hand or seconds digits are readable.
1:35
